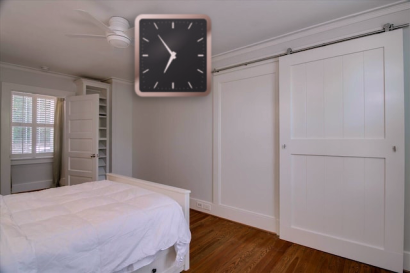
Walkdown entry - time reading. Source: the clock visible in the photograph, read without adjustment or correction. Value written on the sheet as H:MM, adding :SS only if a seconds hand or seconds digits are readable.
6:54
